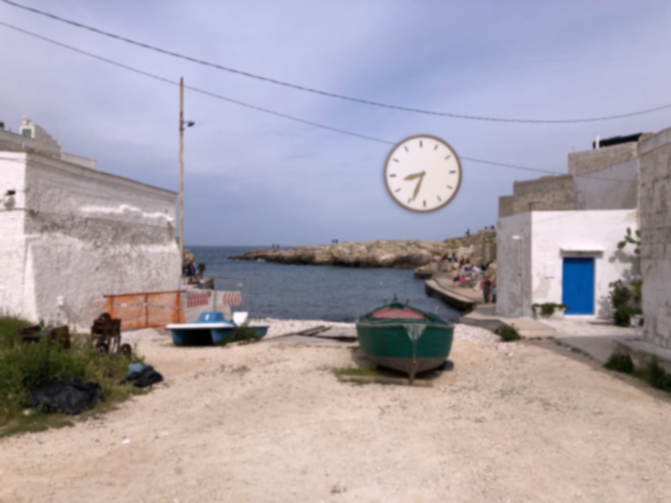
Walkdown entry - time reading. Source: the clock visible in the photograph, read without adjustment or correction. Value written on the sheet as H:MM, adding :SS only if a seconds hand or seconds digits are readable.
8:34
